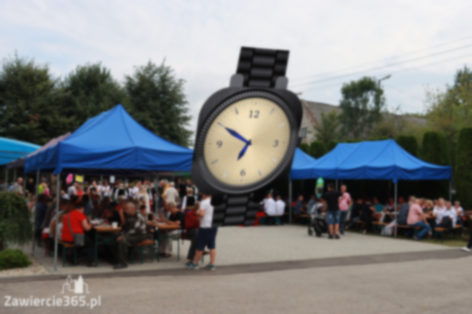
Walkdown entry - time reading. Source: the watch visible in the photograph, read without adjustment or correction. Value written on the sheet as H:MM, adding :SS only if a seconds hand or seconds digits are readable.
6:50
